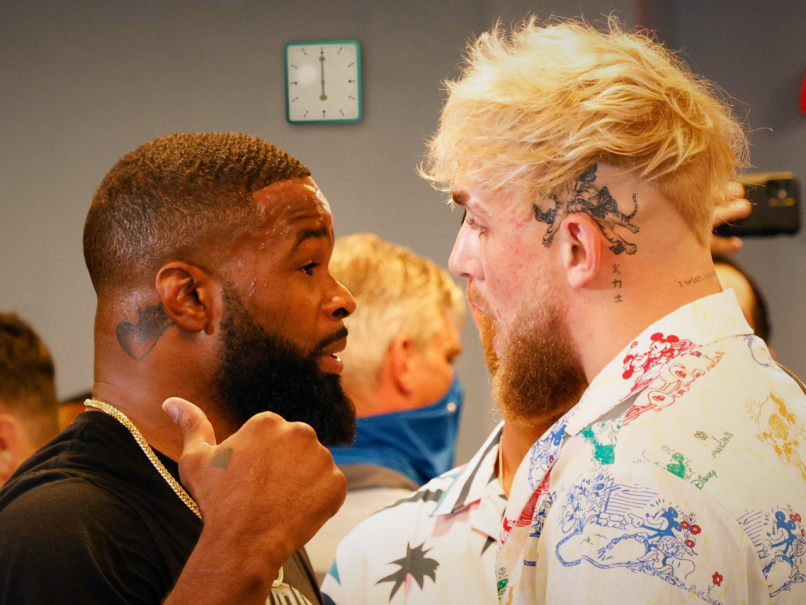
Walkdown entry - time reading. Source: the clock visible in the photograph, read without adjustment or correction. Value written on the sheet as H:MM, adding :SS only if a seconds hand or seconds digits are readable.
6:00
